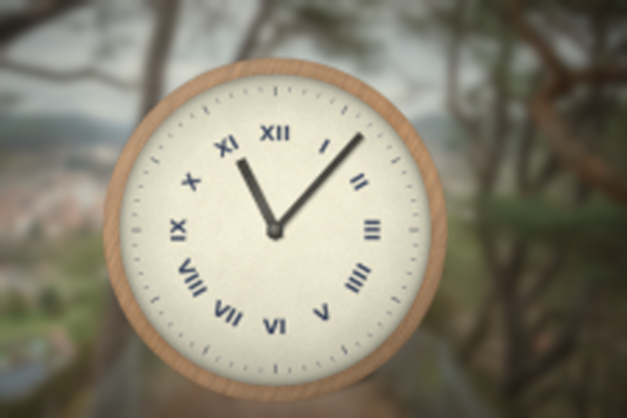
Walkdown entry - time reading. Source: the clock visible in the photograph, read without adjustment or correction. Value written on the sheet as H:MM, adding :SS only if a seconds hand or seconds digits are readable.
11:07
